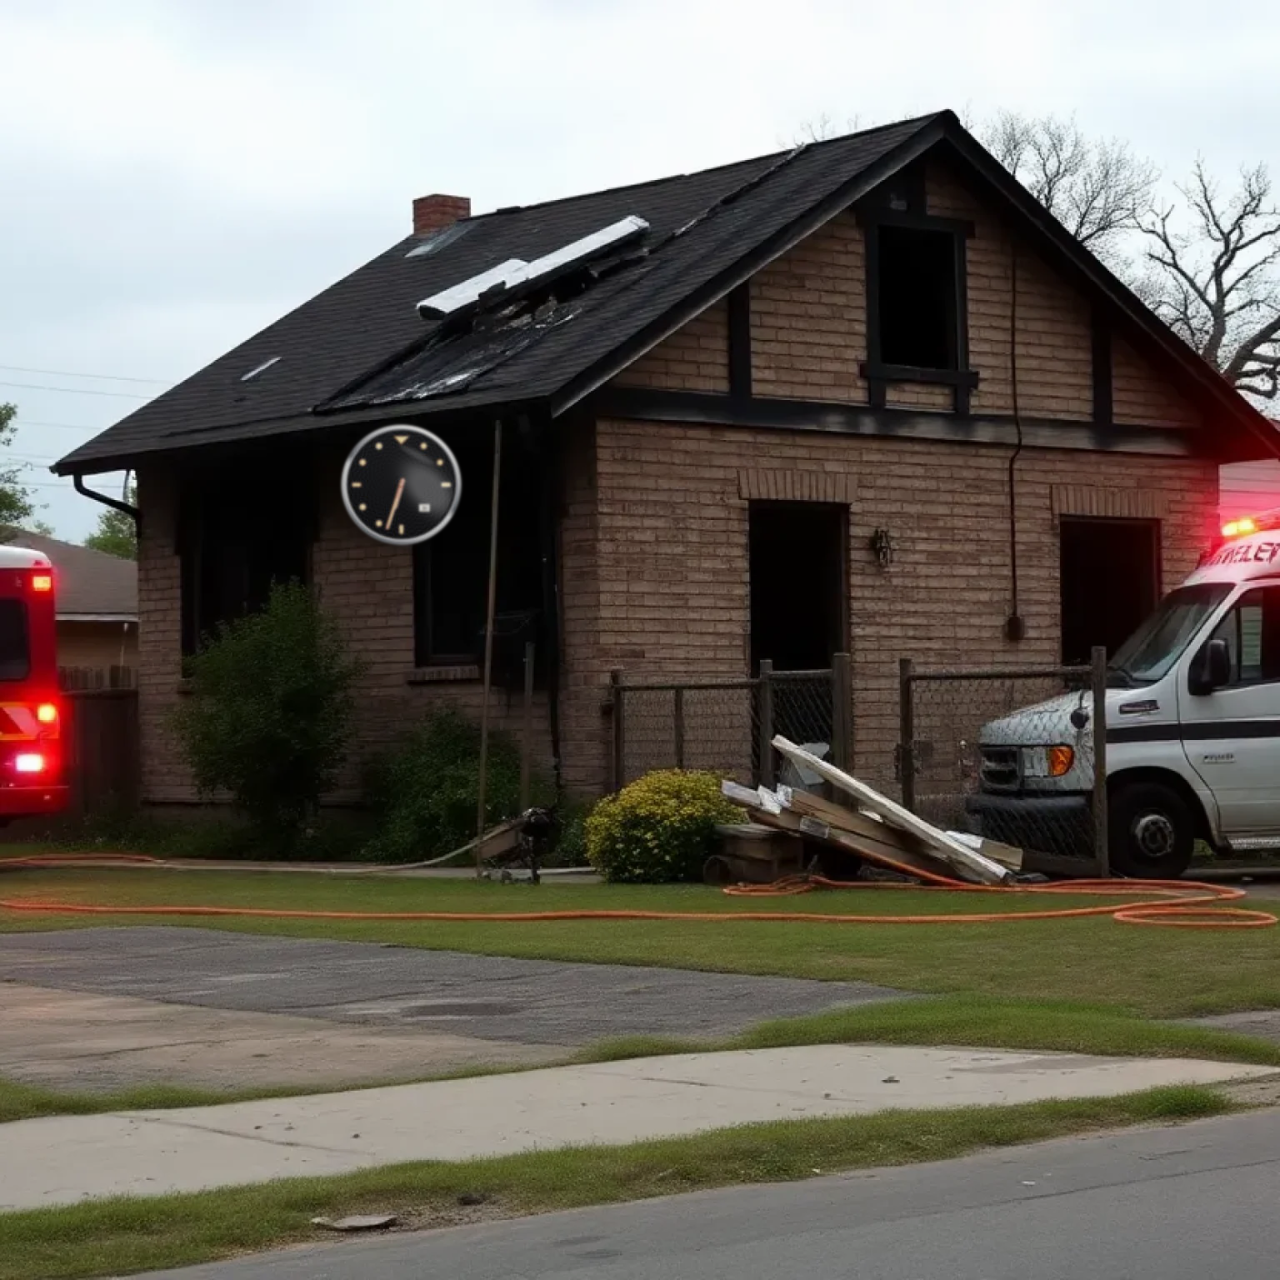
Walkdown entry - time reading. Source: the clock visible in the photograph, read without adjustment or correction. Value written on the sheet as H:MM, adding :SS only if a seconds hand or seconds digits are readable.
6:33
